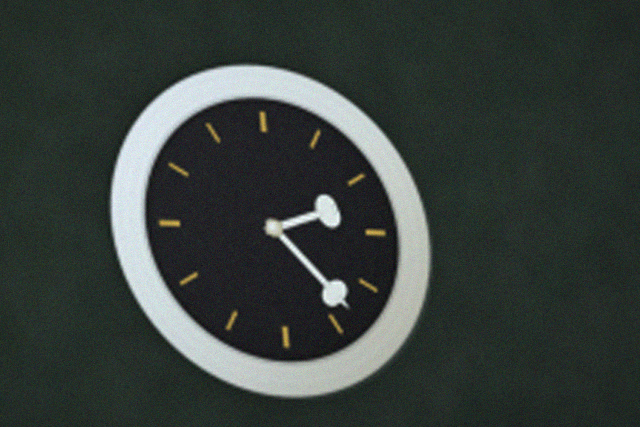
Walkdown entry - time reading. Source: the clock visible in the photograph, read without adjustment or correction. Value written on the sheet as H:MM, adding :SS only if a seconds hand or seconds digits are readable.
2:23
